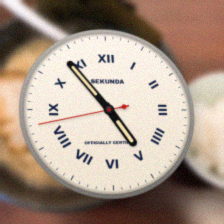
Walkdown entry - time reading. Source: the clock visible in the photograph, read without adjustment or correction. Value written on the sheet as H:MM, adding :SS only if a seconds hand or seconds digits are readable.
4:53:43
